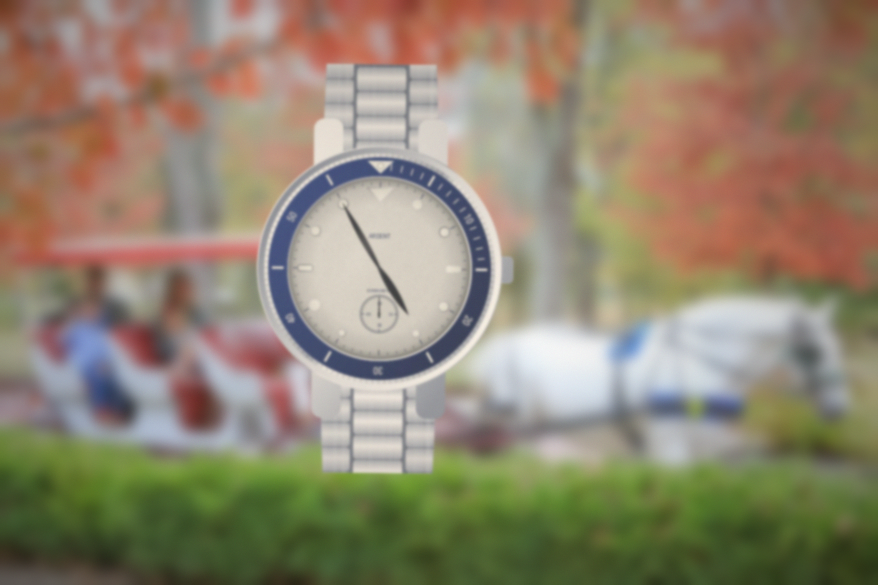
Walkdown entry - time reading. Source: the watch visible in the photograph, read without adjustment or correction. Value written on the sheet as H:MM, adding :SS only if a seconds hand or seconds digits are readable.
4:55
